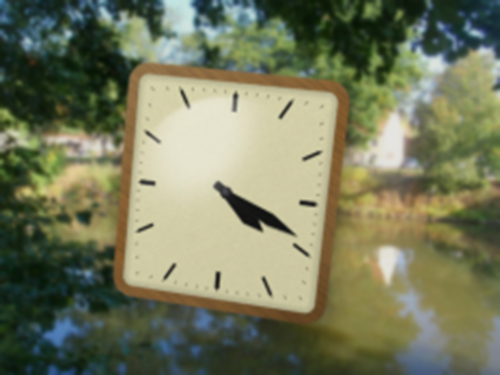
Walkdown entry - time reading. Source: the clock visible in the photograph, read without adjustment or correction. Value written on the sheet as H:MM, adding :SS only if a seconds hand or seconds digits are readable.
4:19
